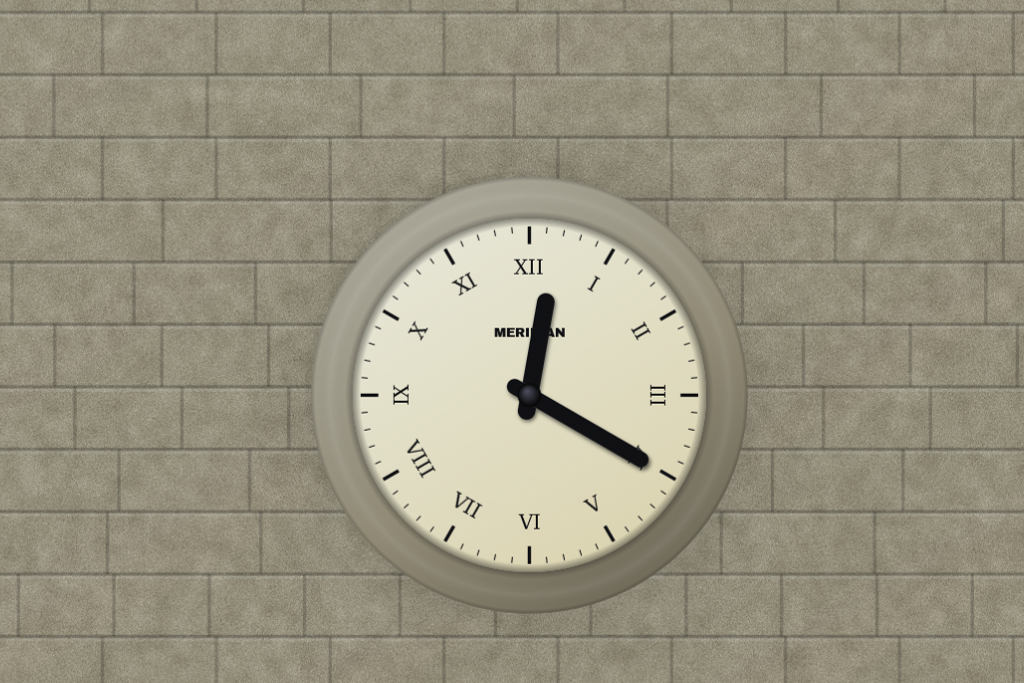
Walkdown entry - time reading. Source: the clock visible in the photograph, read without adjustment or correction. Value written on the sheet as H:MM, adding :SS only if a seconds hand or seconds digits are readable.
12:20
